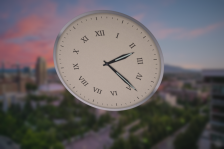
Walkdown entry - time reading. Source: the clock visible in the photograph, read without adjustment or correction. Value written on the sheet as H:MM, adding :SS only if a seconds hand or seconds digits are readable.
2:24
